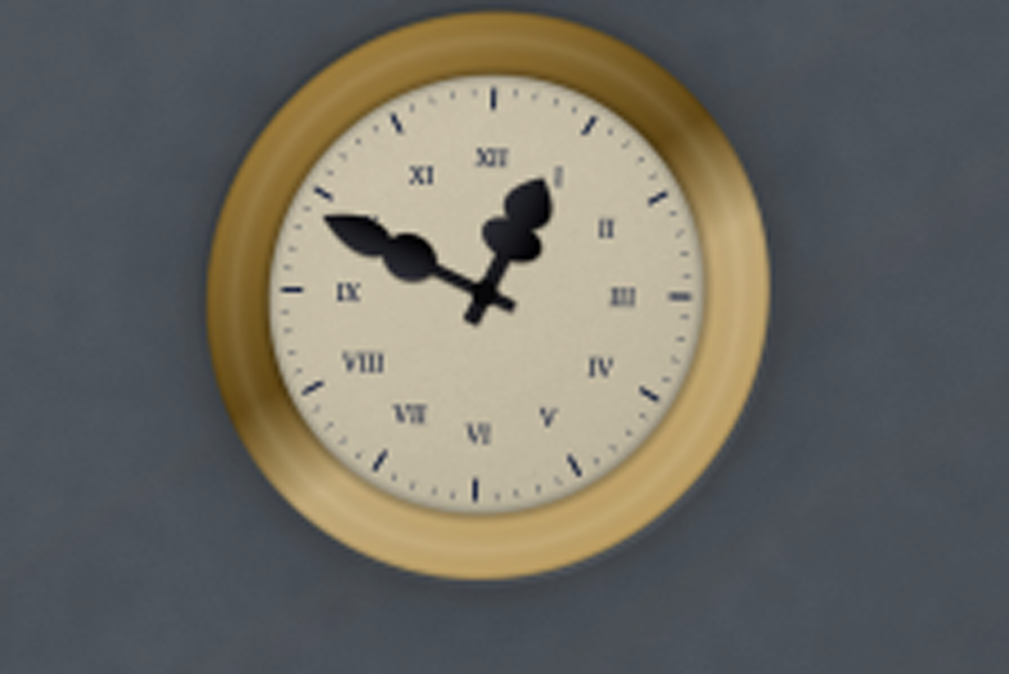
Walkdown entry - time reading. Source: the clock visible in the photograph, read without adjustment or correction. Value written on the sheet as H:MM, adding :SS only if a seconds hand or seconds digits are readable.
12:49
